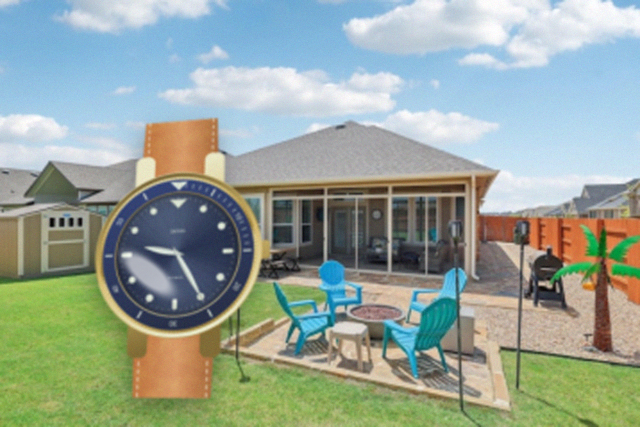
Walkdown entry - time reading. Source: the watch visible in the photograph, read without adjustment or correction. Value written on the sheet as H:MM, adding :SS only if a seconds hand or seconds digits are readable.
9:25
